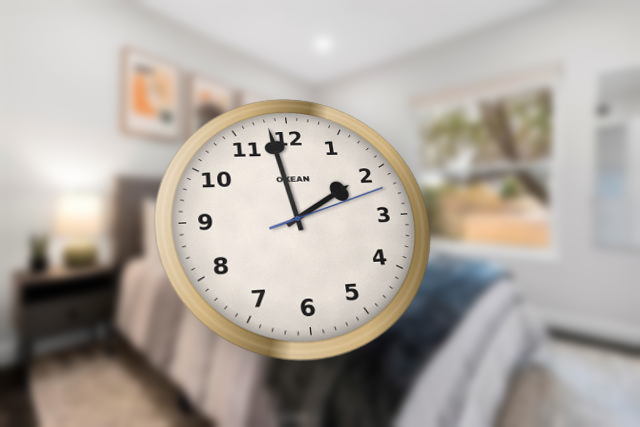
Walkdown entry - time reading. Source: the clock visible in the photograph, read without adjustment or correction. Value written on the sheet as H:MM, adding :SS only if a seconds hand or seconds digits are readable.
1:58:12
